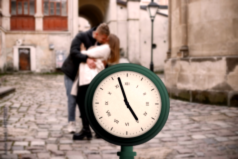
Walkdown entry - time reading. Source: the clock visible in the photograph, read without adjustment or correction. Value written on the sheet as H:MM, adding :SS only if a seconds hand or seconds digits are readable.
4:57
